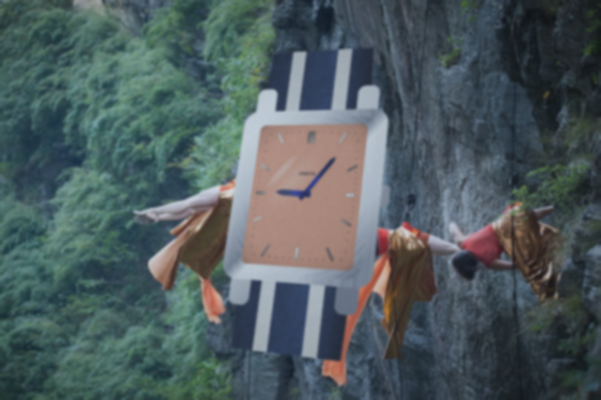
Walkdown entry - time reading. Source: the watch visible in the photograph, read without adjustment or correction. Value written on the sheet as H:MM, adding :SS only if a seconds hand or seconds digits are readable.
9:06
